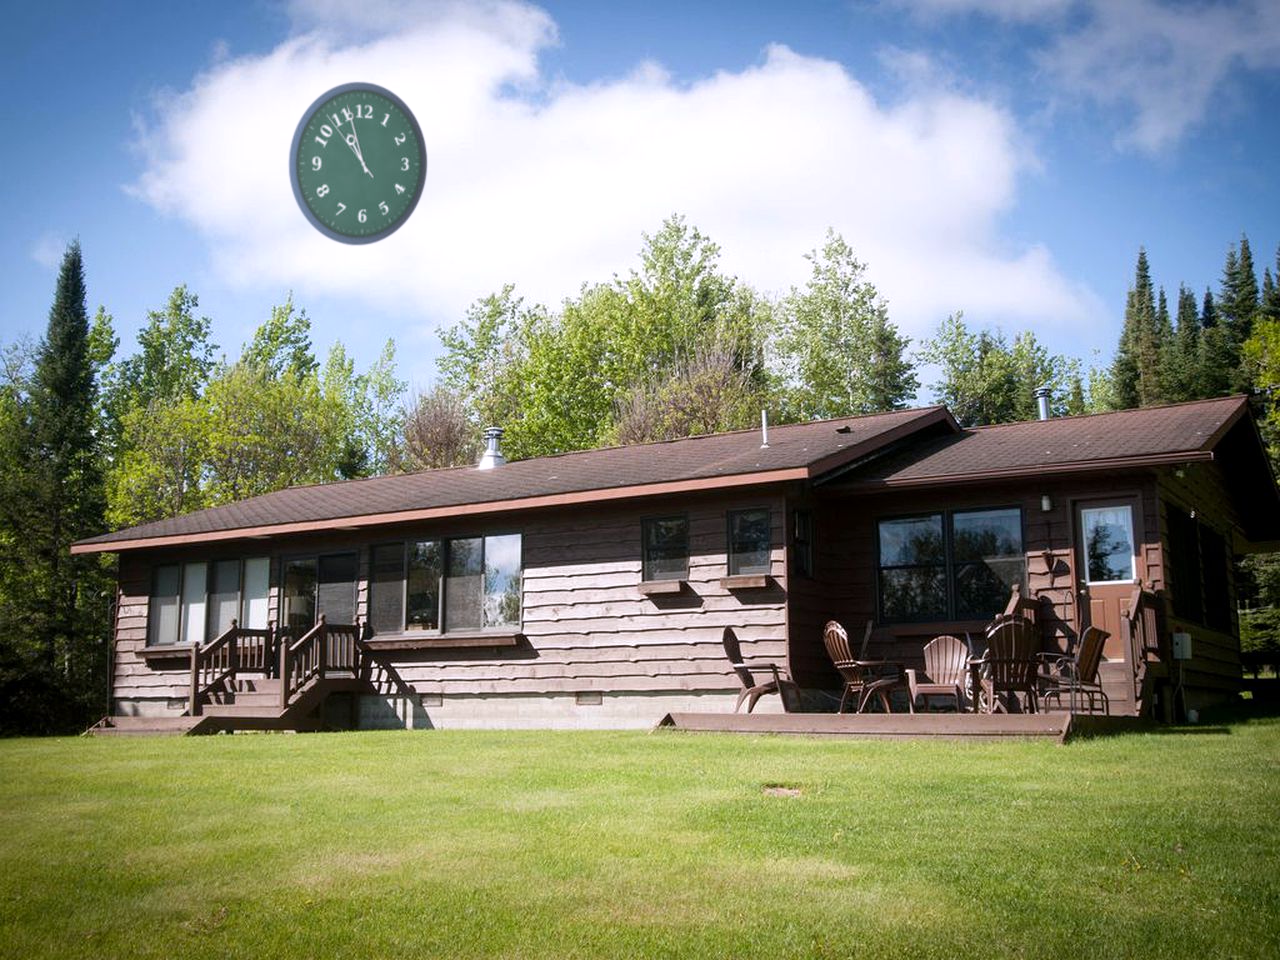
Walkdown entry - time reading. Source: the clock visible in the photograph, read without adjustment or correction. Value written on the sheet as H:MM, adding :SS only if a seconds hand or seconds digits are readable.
10:56:53
